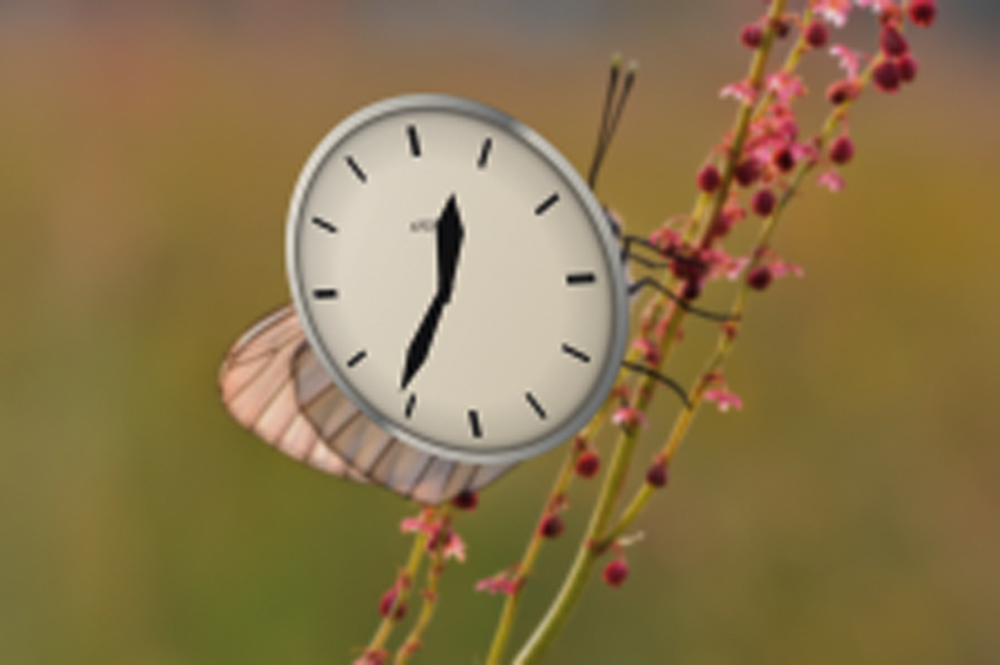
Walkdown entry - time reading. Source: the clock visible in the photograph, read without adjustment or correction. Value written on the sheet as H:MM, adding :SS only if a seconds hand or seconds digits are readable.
12:36
